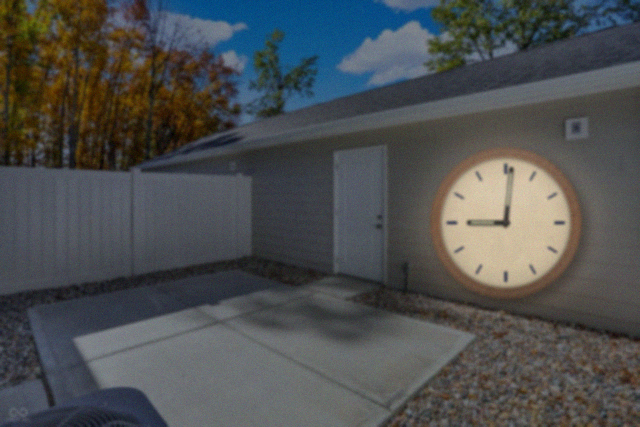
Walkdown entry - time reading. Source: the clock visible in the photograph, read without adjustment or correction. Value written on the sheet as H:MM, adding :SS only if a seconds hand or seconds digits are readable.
9:01
